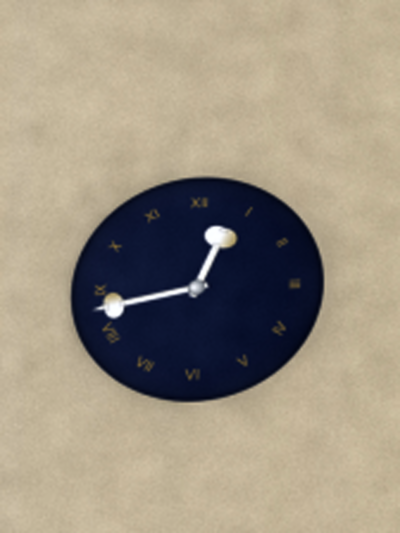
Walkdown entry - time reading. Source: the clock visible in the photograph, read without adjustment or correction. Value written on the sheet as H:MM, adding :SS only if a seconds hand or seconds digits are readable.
12:43
